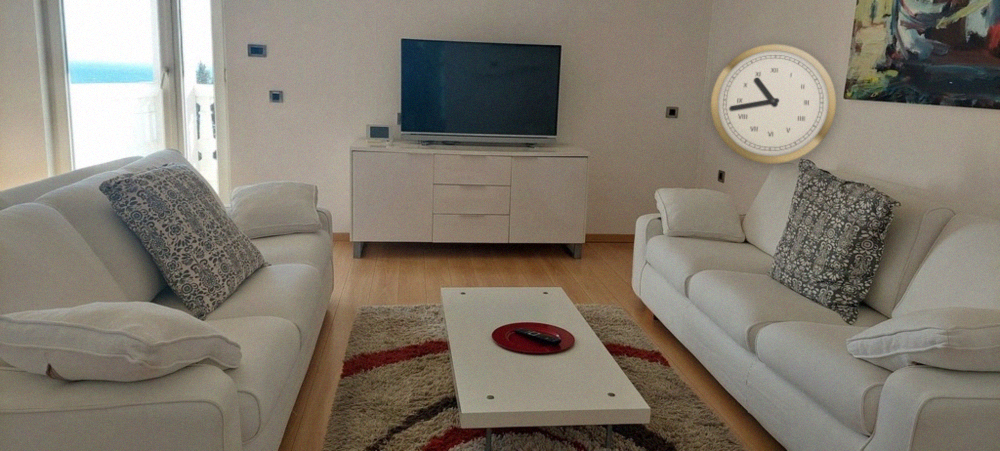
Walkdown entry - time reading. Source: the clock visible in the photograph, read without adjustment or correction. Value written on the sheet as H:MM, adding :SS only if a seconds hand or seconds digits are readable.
10:43
